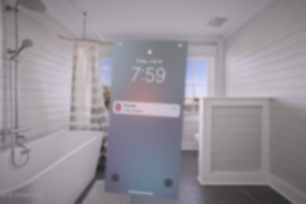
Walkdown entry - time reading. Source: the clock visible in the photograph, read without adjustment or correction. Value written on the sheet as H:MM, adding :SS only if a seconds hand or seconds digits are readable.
7:59
